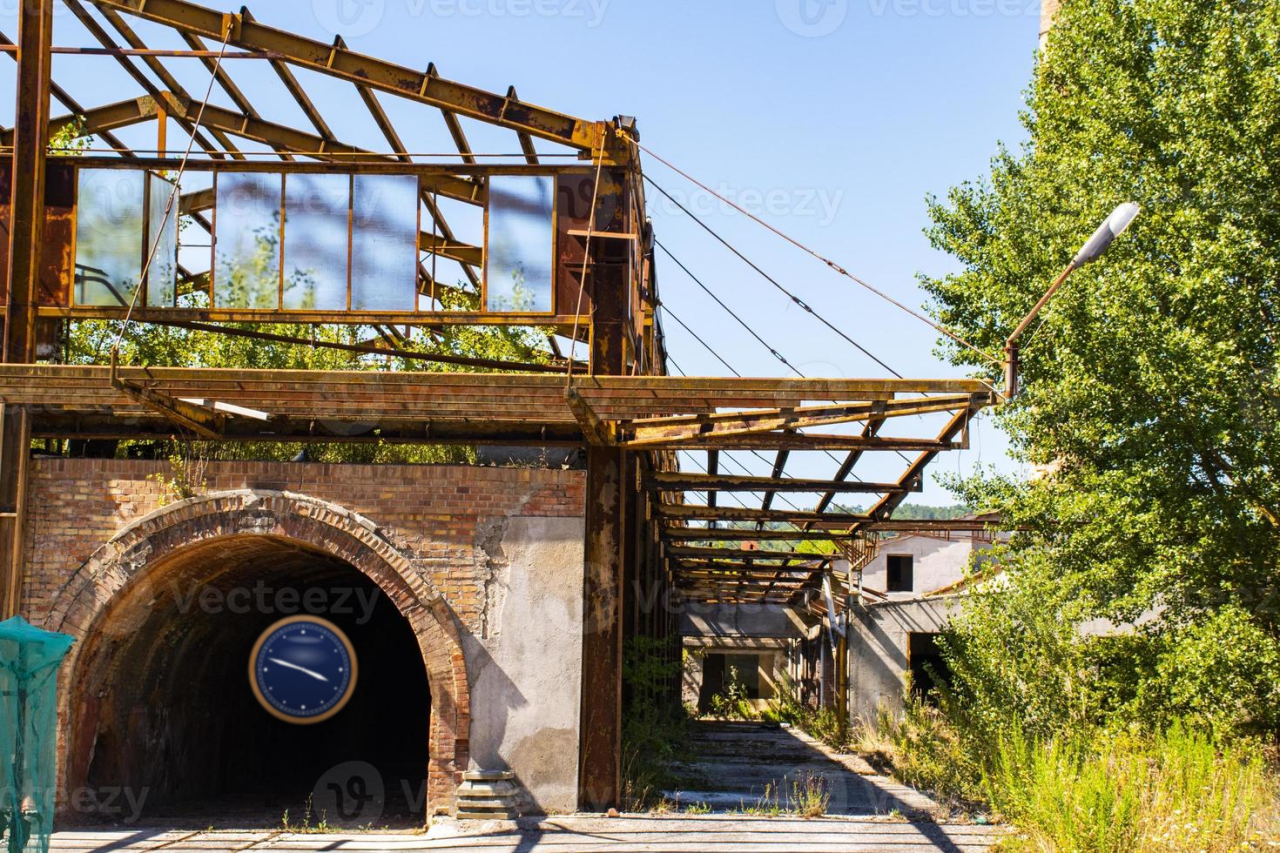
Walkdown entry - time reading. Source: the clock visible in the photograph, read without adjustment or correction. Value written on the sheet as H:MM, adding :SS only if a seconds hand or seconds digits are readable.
3:48
